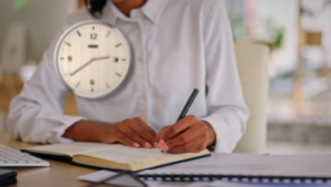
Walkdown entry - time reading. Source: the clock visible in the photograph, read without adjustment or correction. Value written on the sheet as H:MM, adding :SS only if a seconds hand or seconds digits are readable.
2:39
